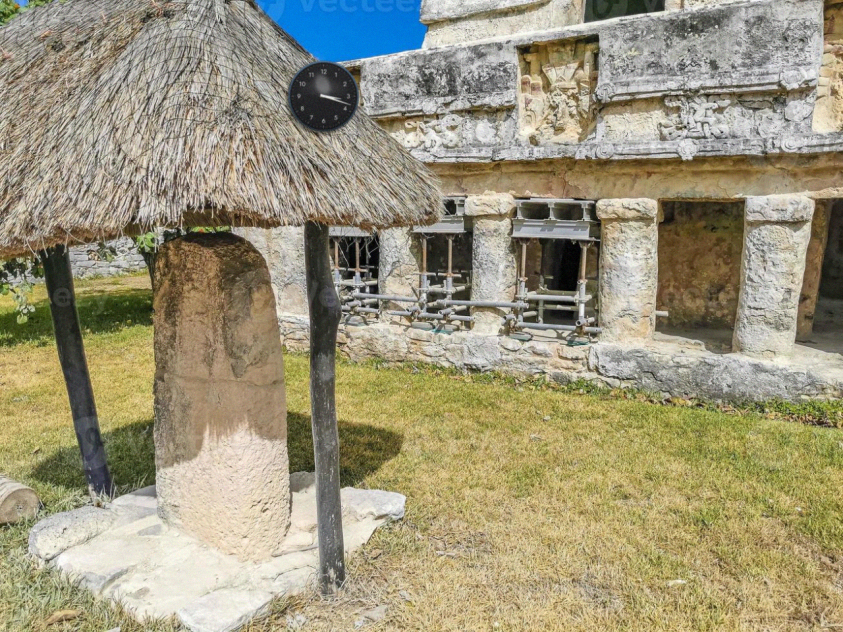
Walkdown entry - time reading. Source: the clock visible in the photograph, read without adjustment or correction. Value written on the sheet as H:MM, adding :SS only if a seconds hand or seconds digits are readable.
3:18
